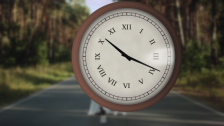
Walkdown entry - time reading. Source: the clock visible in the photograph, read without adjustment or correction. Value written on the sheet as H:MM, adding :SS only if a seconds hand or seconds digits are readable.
10:19
